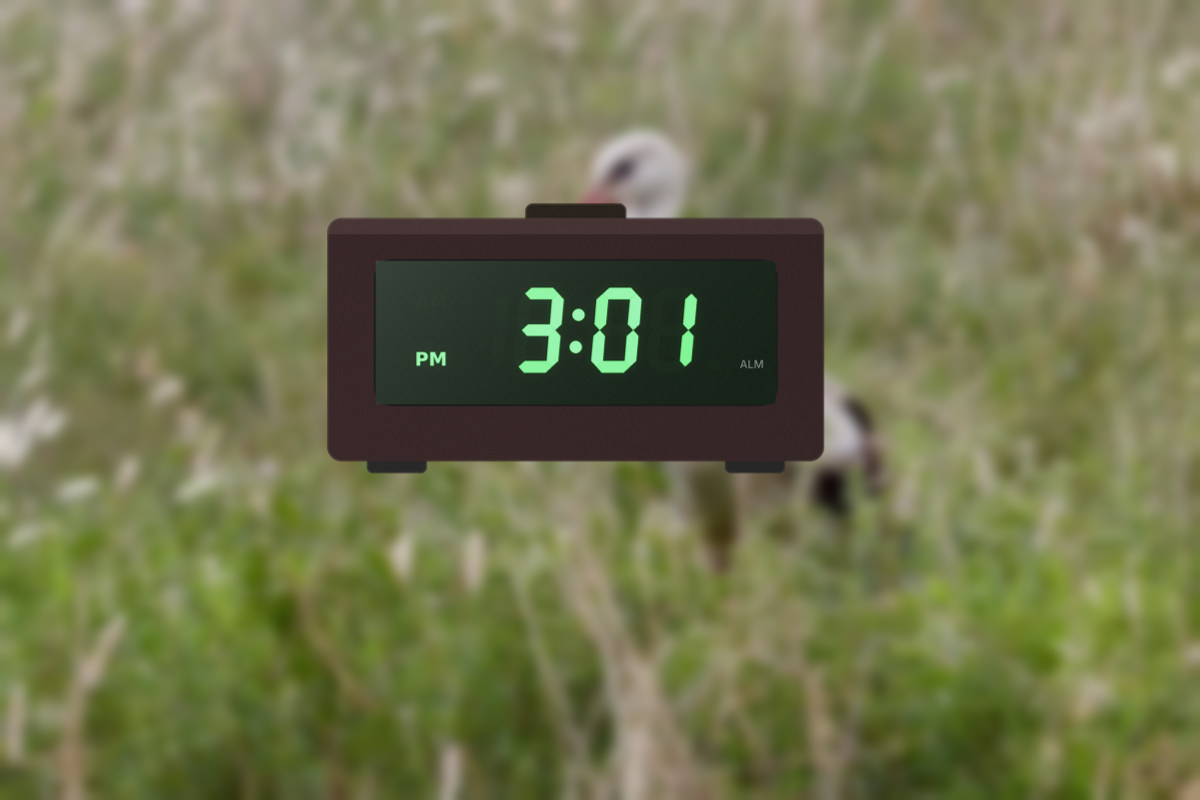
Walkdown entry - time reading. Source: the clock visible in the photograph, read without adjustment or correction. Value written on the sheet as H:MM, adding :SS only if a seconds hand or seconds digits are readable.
3:01
